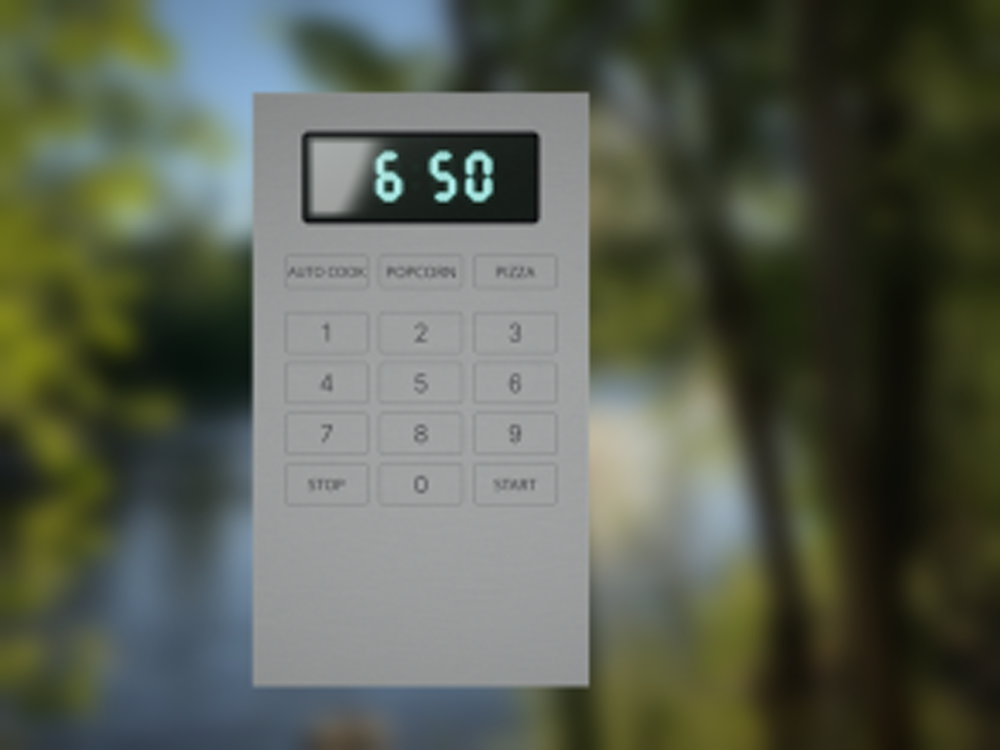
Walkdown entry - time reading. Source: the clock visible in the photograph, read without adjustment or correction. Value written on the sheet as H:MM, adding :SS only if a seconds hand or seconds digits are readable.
6:50
